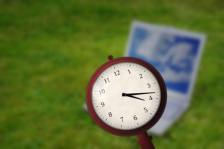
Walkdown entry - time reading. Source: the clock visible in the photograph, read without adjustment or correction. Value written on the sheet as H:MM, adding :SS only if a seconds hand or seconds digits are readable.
4:18
